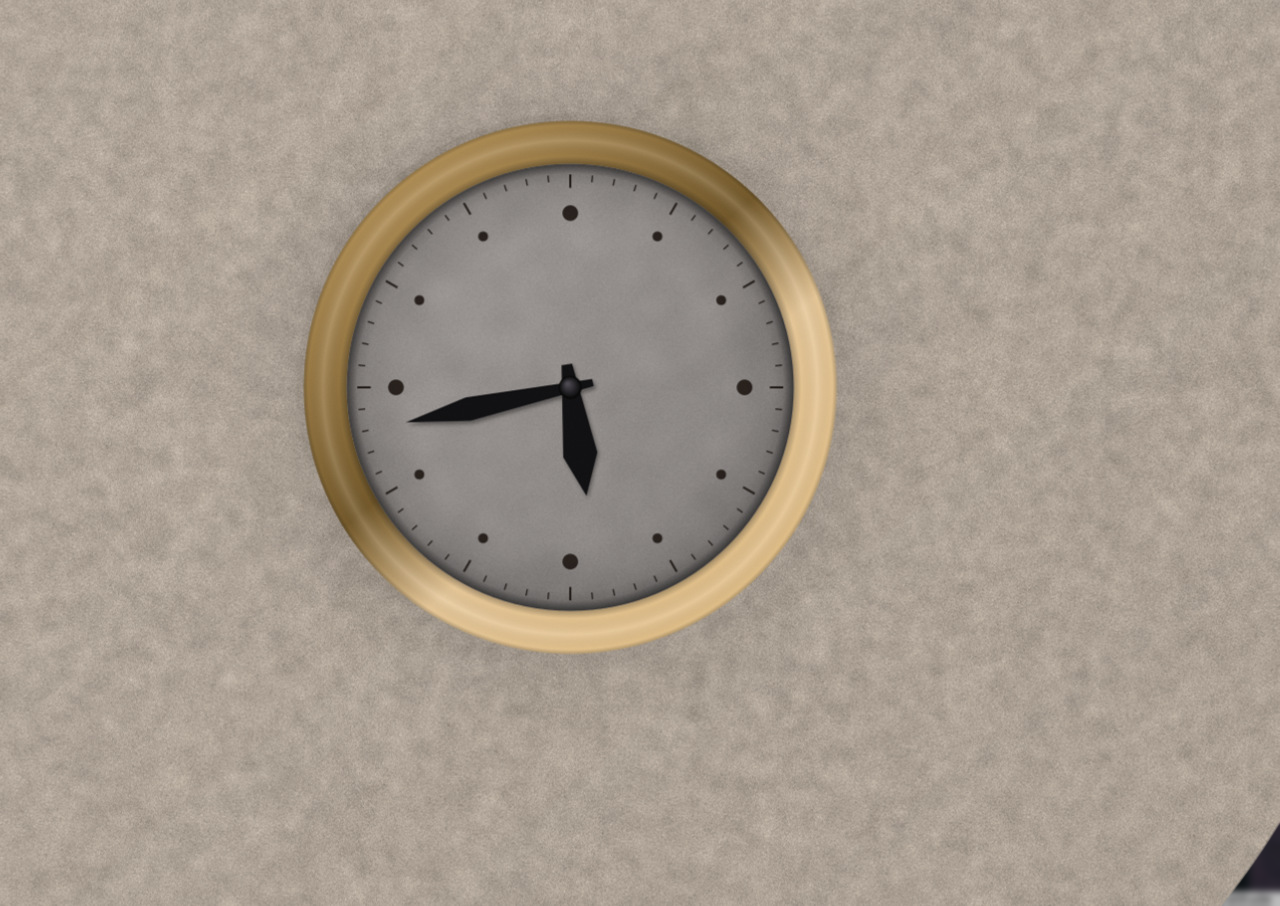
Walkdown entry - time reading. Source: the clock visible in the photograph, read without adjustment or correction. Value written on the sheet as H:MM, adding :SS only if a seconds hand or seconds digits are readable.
5:43
